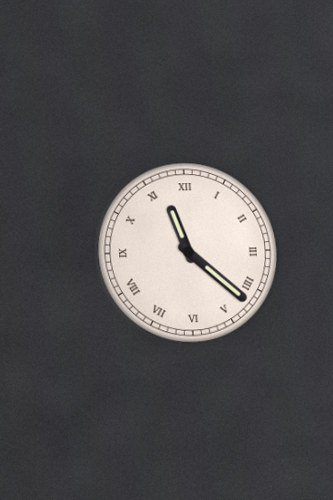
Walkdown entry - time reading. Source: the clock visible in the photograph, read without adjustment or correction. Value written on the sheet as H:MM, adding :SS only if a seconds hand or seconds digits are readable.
11:22
